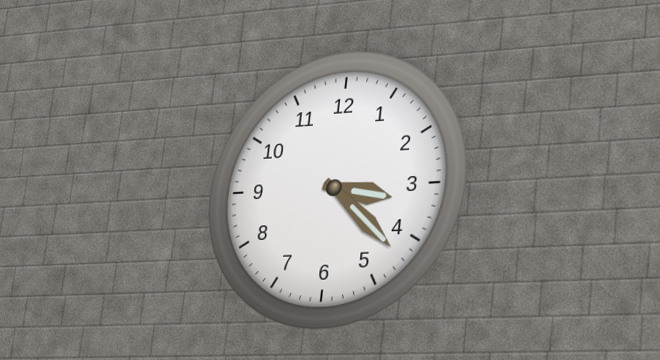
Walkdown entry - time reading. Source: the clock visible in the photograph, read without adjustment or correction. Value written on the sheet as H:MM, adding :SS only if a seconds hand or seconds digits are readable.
3:22
